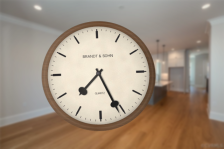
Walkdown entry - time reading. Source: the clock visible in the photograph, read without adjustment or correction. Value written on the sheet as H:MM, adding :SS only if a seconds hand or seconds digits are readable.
7:26
